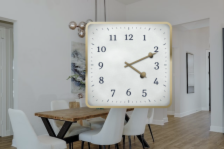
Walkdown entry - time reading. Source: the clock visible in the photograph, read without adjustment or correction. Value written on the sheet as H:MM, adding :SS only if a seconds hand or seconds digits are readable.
4:11
